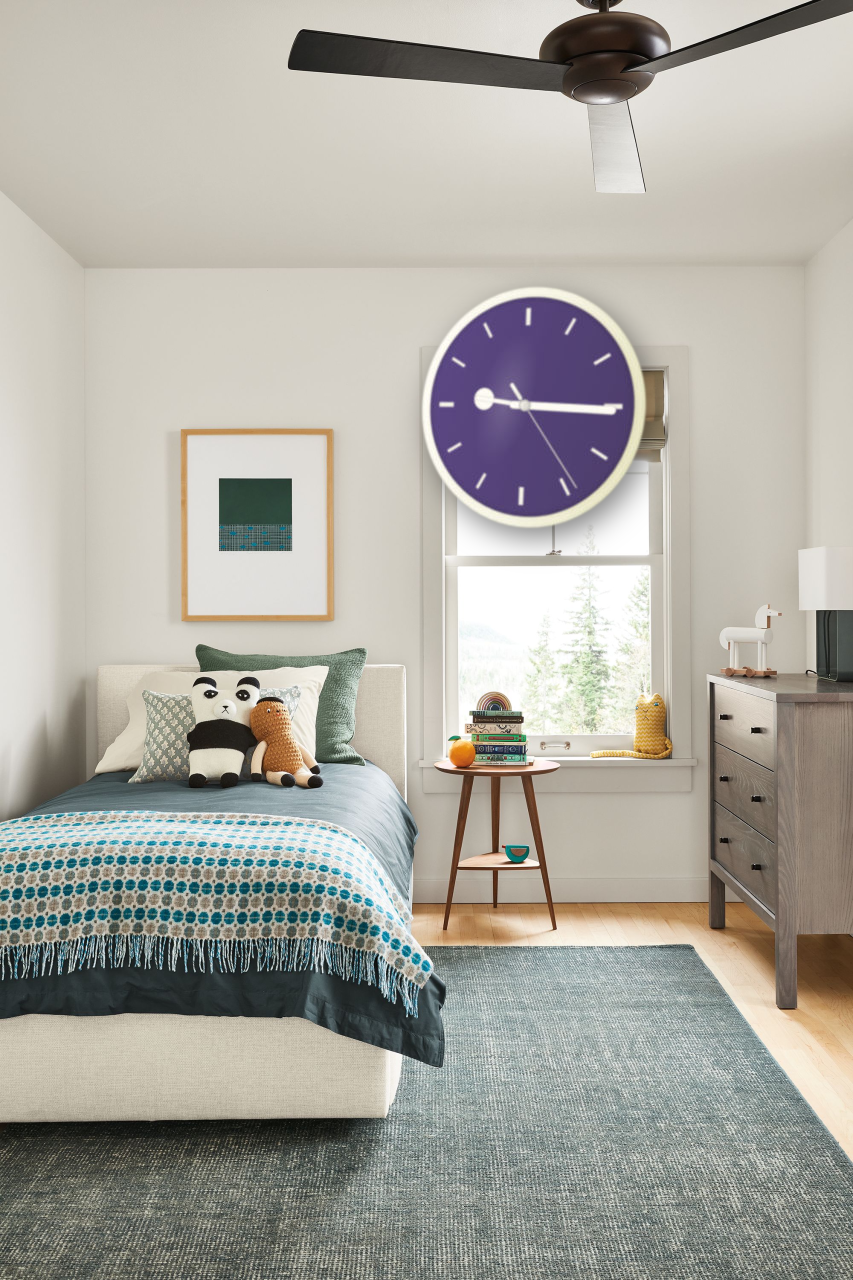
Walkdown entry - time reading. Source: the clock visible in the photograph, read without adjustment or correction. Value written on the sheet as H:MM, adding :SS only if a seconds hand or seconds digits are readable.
9:15:24
